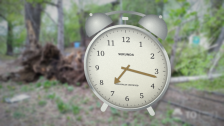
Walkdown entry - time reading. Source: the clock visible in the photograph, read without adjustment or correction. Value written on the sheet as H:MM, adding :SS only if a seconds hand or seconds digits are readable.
7:17
